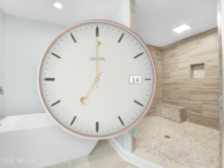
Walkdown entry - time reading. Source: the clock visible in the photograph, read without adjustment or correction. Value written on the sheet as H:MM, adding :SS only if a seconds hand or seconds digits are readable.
7:00
